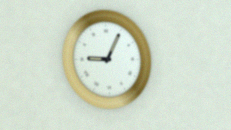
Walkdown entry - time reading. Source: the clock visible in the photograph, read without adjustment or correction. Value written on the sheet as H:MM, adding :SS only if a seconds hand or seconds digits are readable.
9:05
